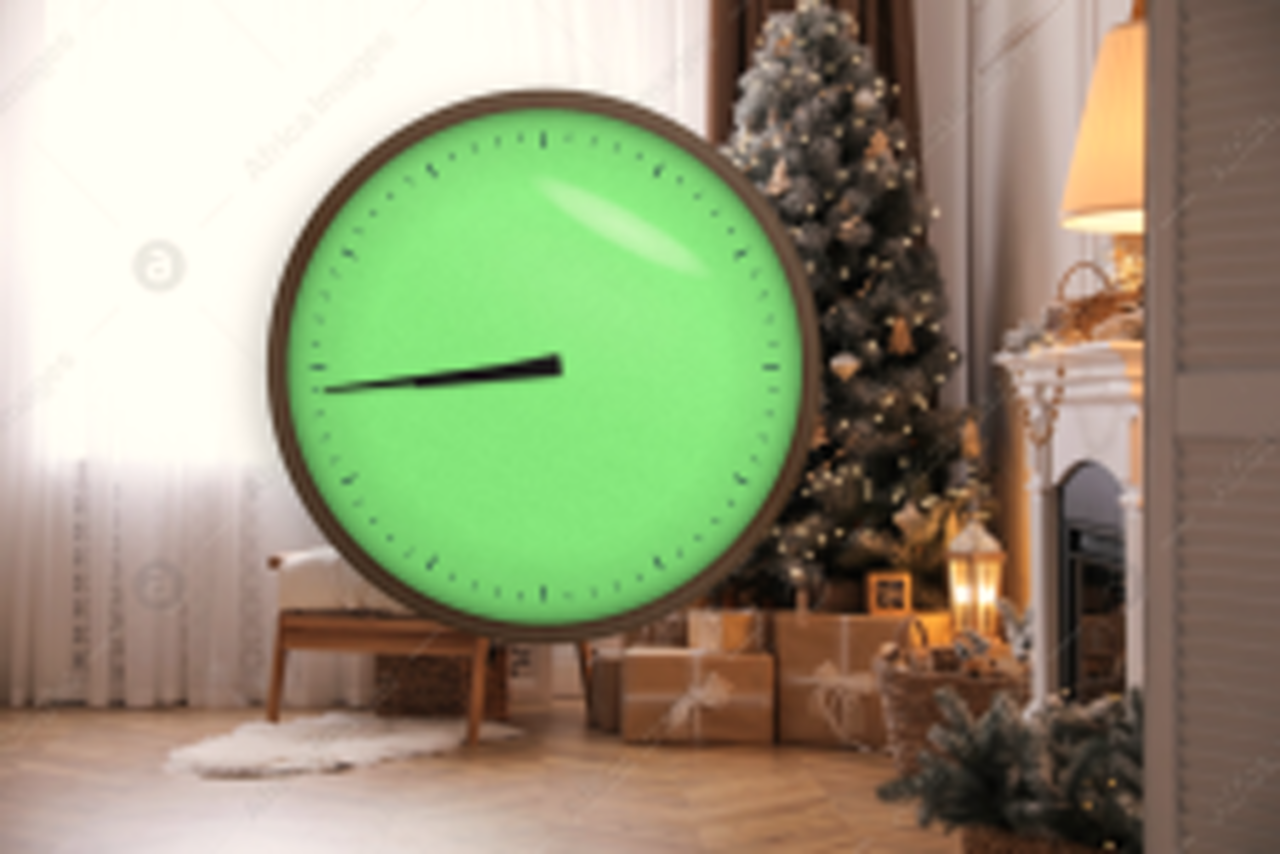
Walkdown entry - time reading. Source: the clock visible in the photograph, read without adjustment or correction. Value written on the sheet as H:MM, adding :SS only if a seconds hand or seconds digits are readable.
8:44
